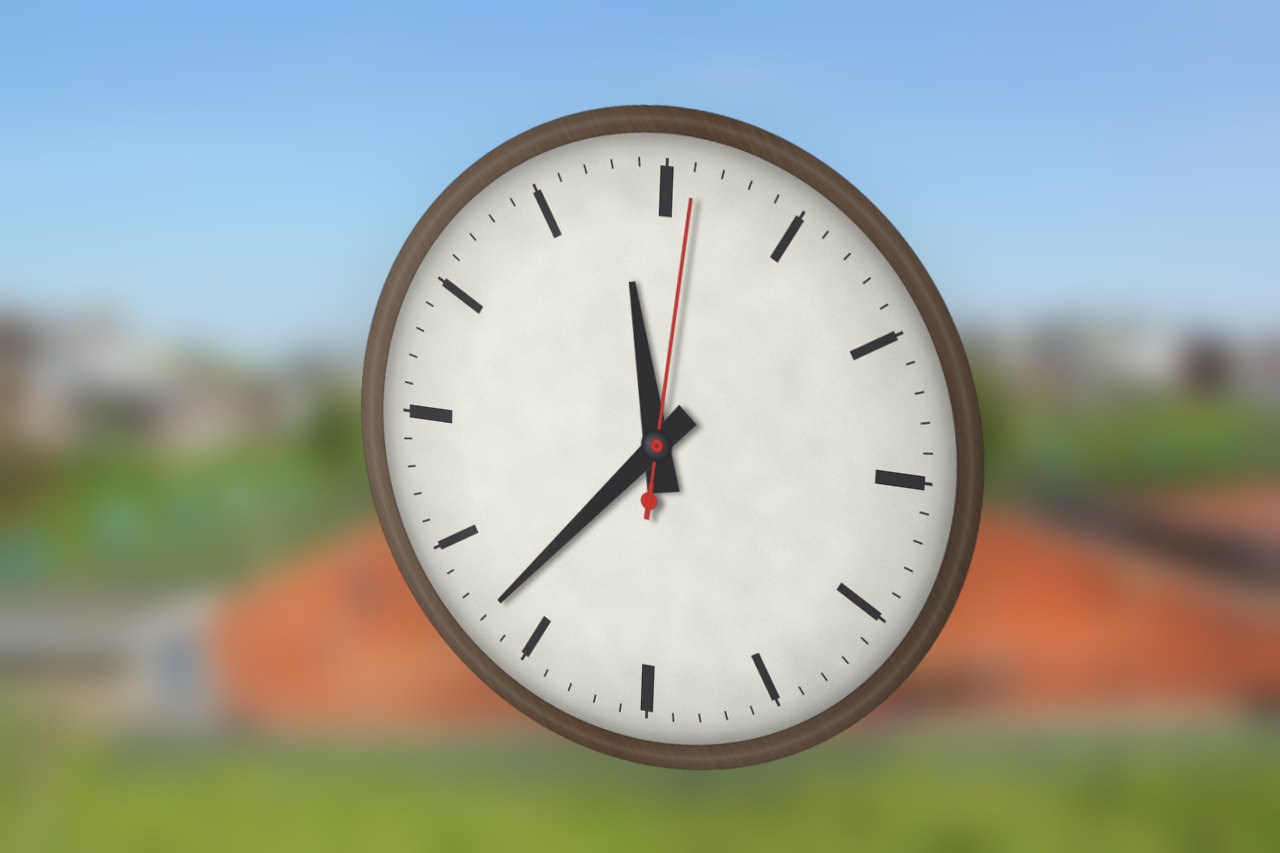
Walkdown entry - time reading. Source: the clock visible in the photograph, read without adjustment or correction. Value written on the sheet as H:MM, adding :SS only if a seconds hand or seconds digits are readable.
11:37:01
